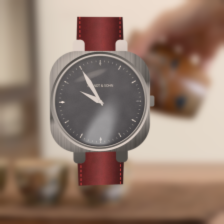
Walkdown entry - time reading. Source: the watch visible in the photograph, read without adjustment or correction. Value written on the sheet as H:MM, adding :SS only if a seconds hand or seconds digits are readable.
9:55
